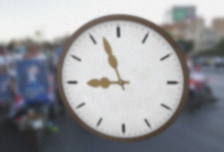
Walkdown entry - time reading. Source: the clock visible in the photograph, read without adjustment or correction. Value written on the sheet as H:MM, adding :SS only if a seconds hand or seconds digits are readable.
8:57
